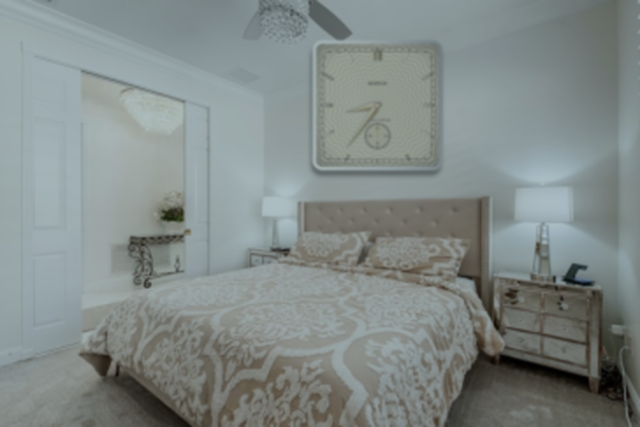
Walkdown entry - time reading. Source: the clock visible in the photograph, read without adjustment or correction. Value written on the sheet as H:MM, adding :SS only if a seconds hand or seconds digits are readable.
8:36
